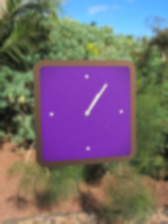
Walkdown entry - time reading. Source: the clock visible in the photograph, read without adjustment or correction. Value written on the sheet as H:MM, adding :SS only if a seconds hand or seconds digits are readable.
1:06
